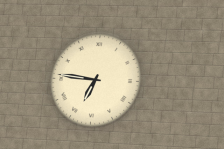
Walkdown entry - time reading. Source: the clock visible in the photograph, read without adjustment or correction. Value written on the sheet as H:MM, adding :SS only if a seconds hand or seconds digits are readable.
6:46
